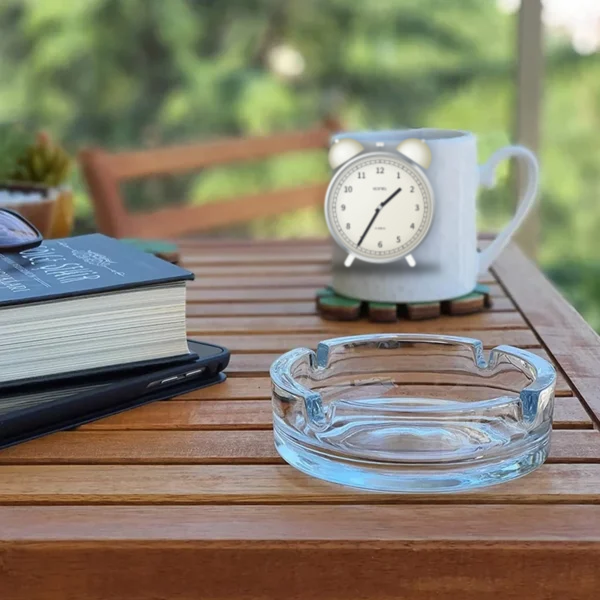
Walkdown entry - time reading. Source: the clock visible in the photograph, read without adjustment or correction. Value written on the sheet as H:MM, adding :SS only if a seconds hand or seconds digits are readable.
1:35
